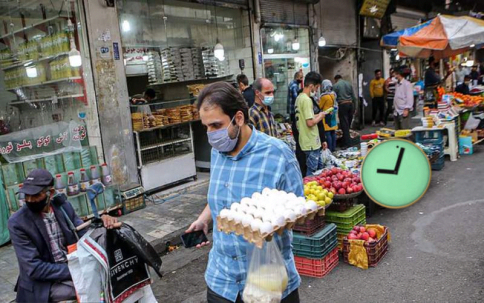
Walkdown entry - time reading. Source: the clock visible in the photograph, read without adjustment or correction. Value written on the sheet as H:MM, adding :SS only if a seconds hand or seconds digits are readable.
9:02
